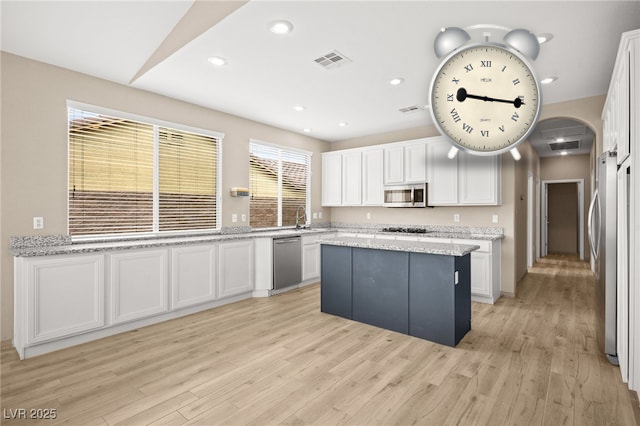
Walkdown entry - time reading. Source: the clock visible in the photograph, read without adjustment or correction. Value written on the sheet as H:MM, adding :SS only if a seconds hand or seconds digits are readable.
9:16
